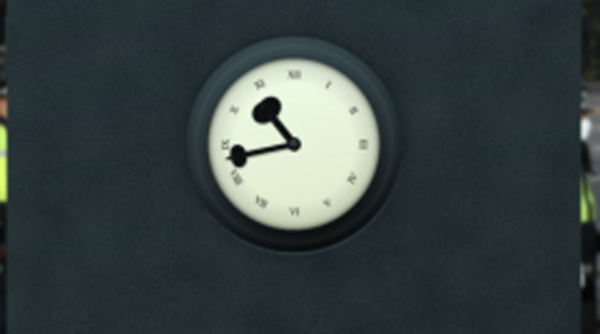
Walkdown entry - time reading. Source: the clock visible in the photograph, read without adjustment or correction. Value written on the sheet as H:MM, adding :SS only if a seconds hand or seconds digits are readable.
10:43
